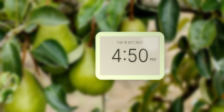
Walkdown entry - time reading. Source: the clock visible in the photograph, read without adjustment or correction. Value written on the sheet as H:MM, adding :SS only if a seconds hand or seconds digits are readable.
4:50
